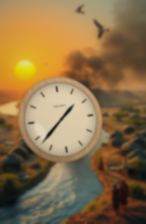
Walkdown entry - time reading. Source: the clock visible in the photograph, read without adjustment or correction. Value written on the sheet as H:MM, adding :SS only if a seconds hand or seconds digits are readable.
1:38
